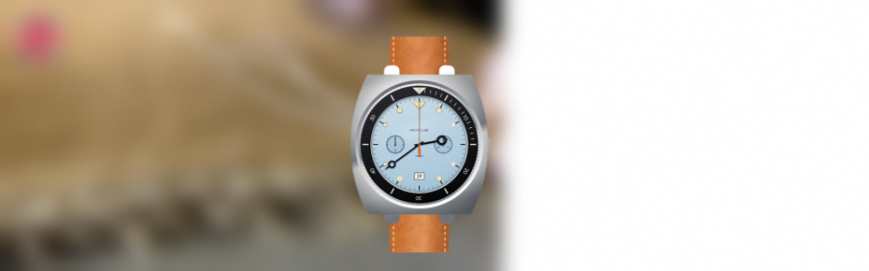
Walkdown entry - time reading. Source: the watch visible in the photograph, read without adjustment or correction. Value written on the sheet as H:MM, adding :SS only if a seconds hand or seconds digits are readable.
2:39
